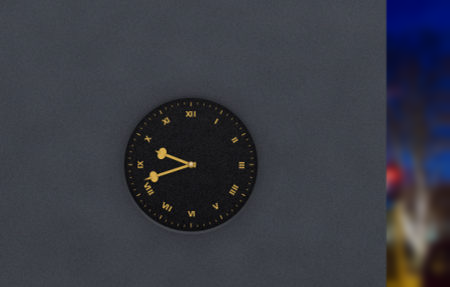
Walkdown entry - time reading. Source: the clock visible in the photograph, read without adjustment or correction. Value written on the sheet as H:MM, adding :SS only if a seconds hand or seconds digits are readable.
9:42
